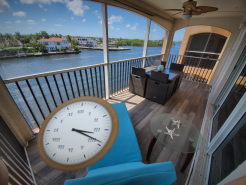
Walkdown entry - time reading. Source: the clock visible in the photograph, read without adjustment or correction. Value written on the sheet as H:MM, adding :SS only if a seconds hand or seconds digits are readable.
3:19
